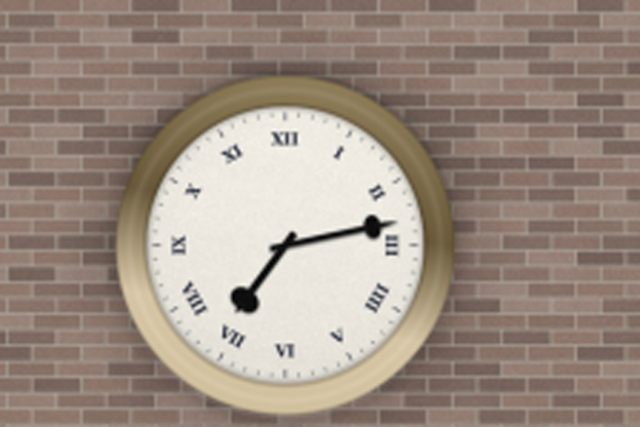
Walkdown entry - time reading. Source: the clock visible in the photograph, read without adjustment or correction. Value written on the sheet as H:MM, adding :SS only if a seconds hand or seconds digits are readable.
7:13
